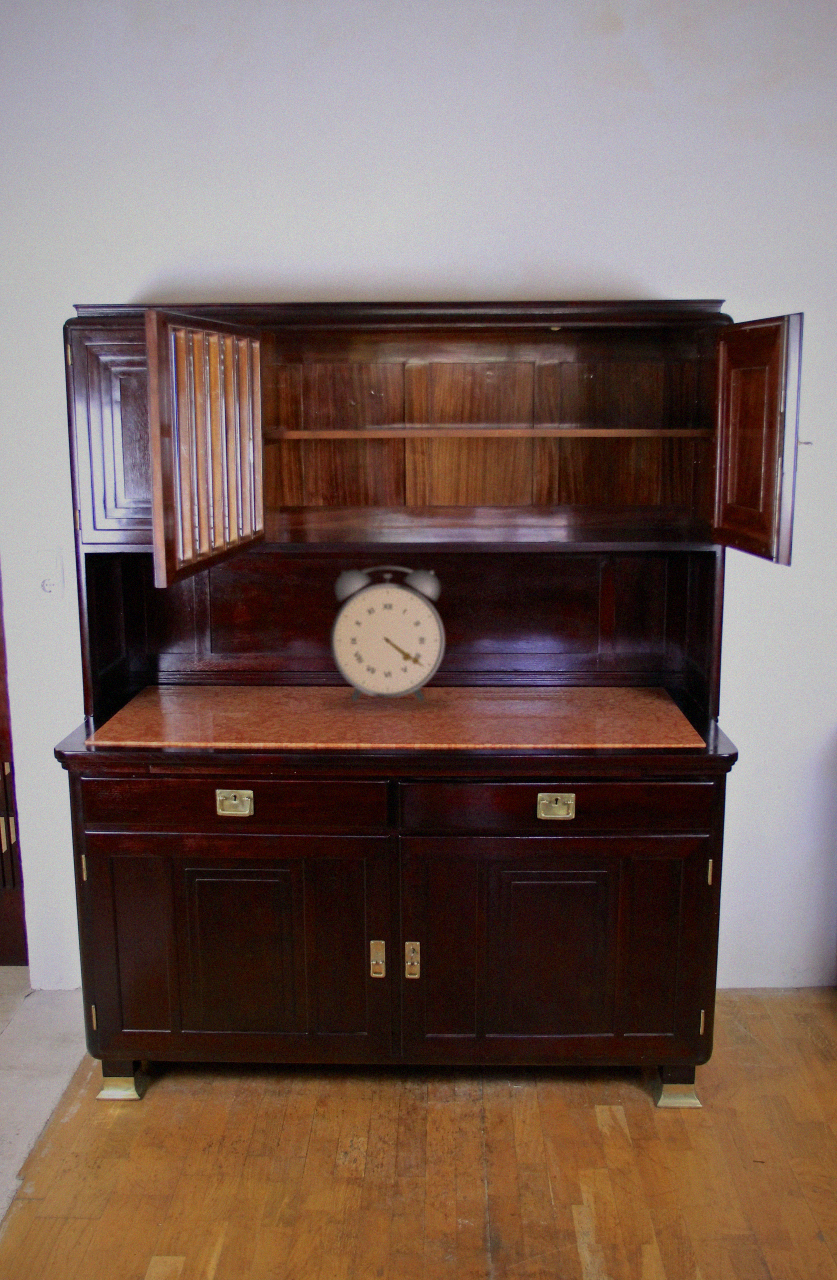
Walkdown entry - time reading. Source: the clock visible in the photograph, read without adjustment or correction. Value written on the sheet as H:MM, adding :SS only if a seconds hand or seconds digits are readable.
4:21
